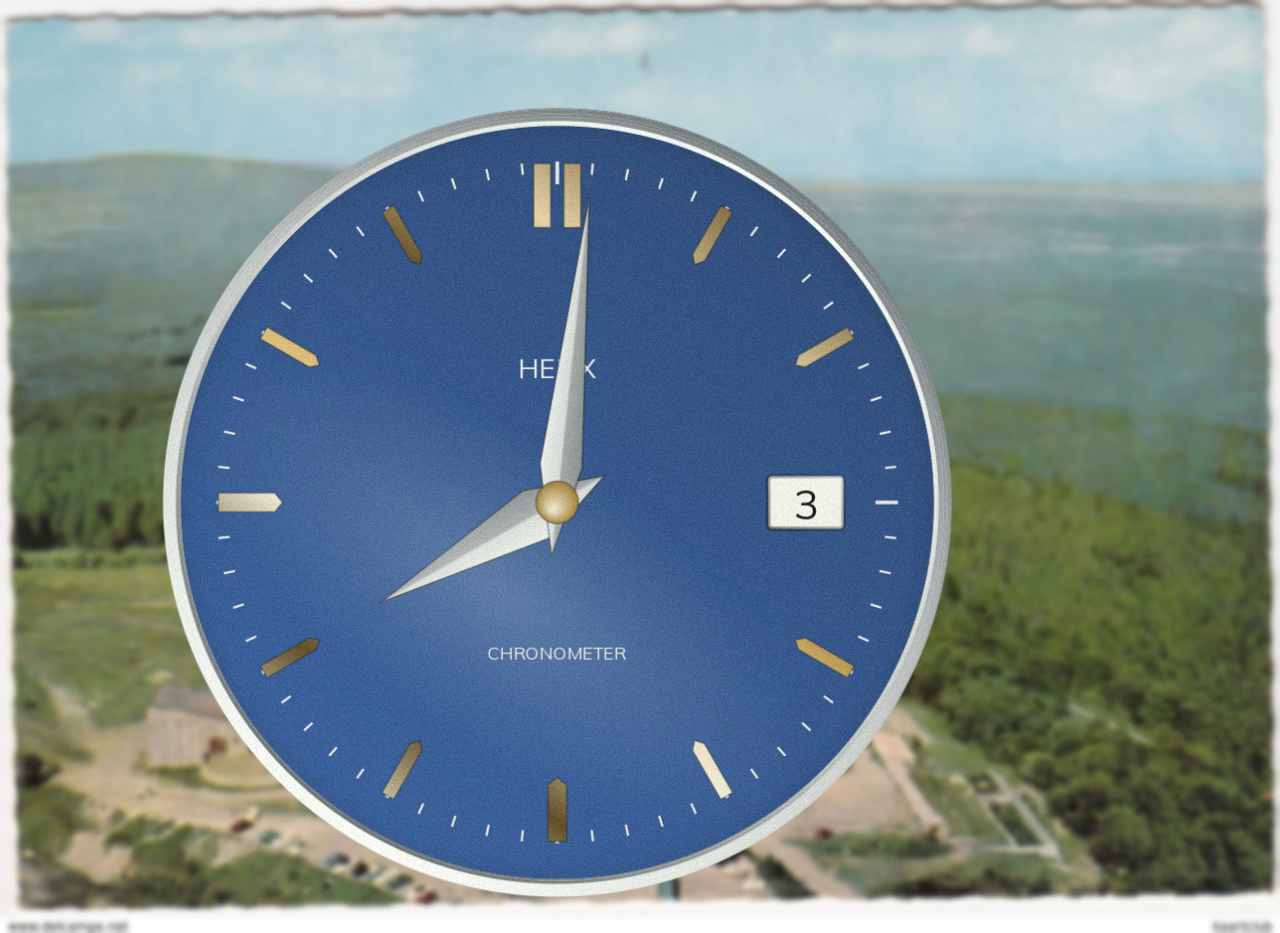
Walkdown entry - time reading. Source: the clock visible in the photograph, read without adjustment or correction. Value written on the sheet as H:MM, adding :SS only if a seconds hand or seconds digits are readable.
8:01
